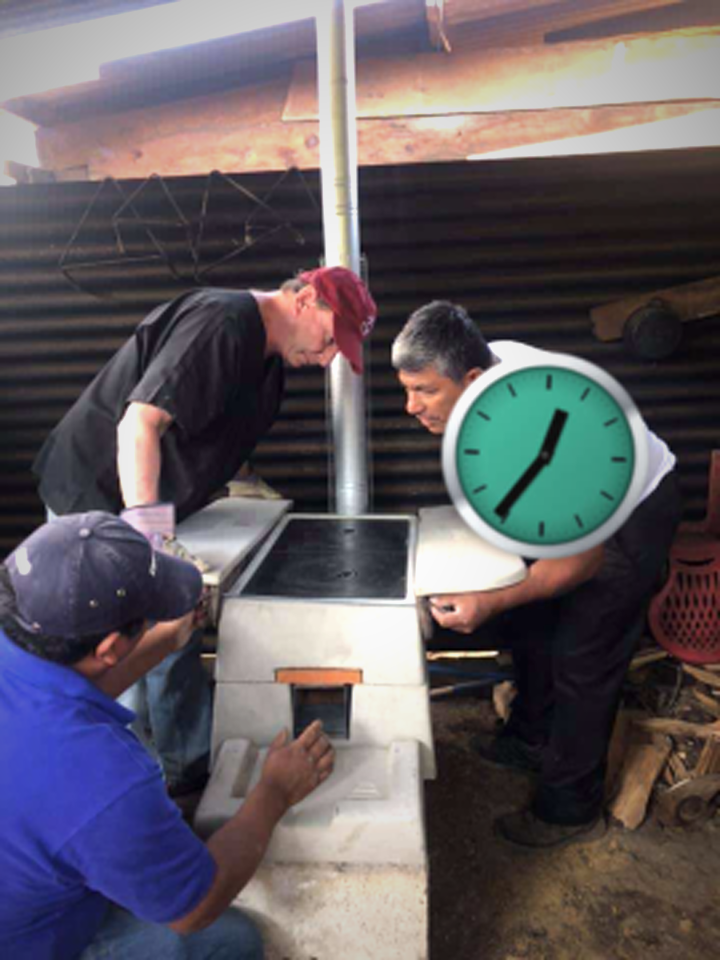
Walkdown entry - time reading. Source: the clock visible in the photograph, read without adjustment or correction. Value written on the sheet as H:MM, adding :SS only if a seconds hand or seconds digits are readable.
12:36
